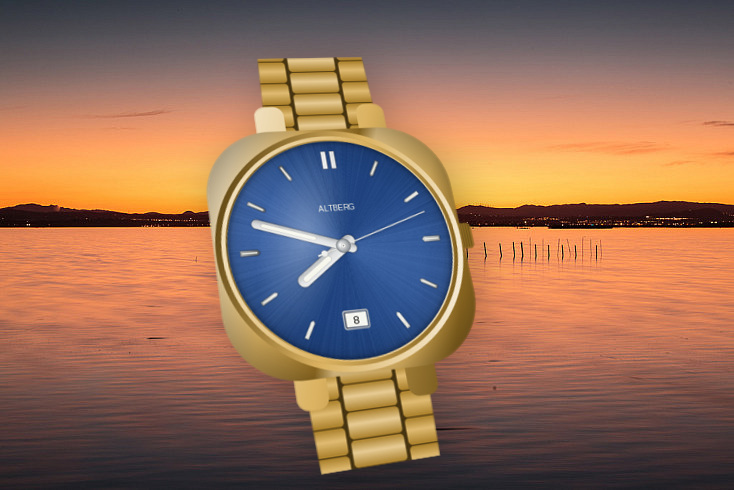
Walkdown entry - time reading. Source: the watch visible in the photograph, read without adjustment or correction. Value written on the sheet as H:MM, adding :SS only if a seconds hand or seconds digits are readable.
7:48:12
